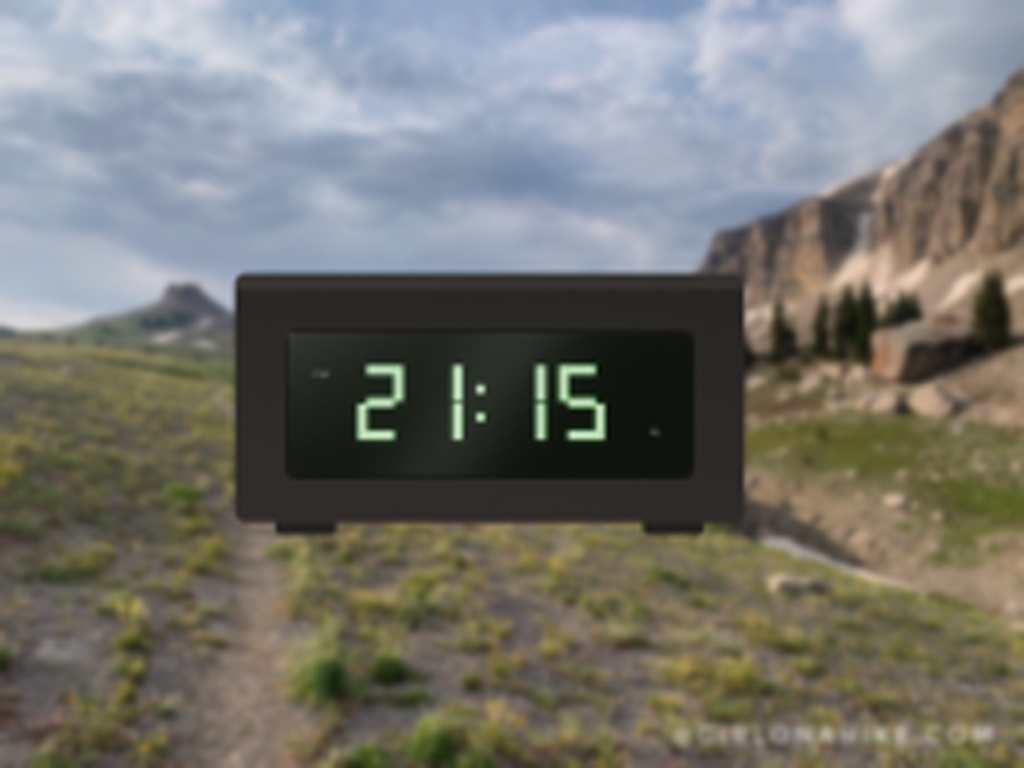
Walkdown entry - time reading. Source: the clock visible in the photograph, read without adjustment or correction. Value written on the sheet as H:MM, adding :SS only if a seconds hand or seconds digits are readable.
21:15
